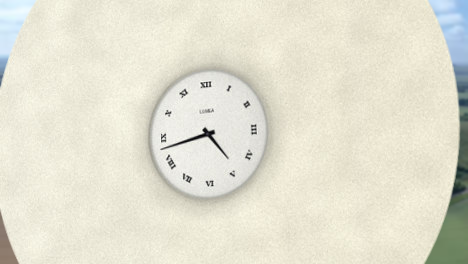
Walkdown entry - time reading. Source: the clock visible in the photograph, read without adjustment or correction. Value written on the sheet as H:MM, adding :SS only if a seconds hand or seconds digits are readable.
4:43
